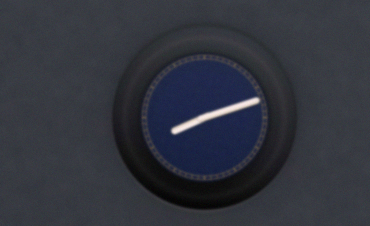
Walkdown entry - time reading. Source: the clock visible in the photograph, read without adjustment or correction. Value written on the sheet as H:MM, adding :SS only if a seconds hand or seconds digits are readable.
8:12
